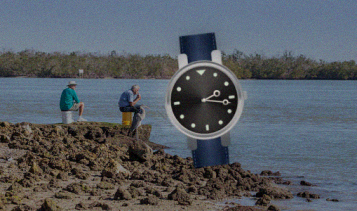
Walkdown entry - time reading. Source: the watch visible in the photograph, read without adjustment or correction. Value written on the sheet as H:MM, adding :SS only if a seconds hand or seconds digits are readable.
2:17
